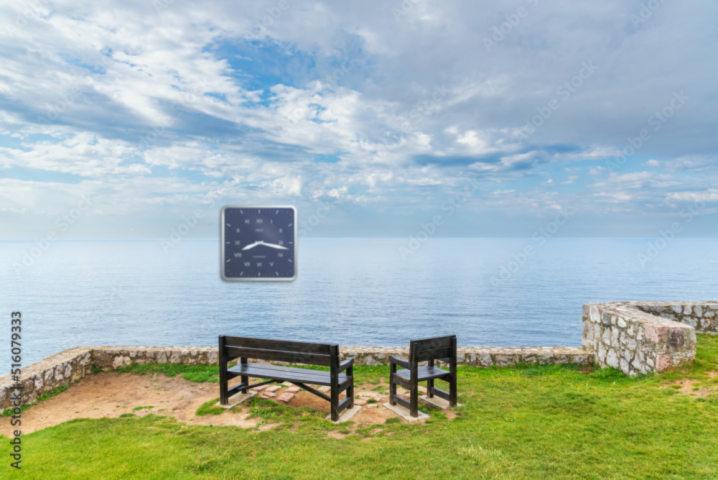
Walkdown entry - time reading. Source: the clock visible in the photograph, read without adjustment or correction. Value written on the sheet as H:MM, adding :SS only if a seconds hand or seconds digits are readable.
8:17
